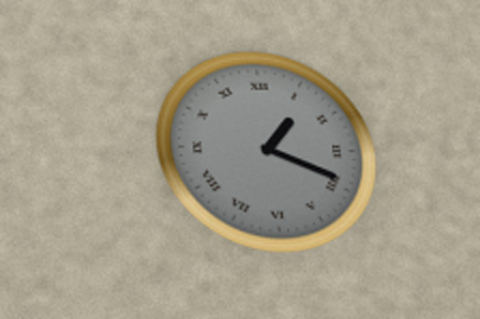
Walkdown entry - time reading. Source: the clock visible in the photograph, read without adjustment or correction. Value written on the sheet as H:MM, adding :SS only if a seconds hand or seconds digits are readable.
1:19
